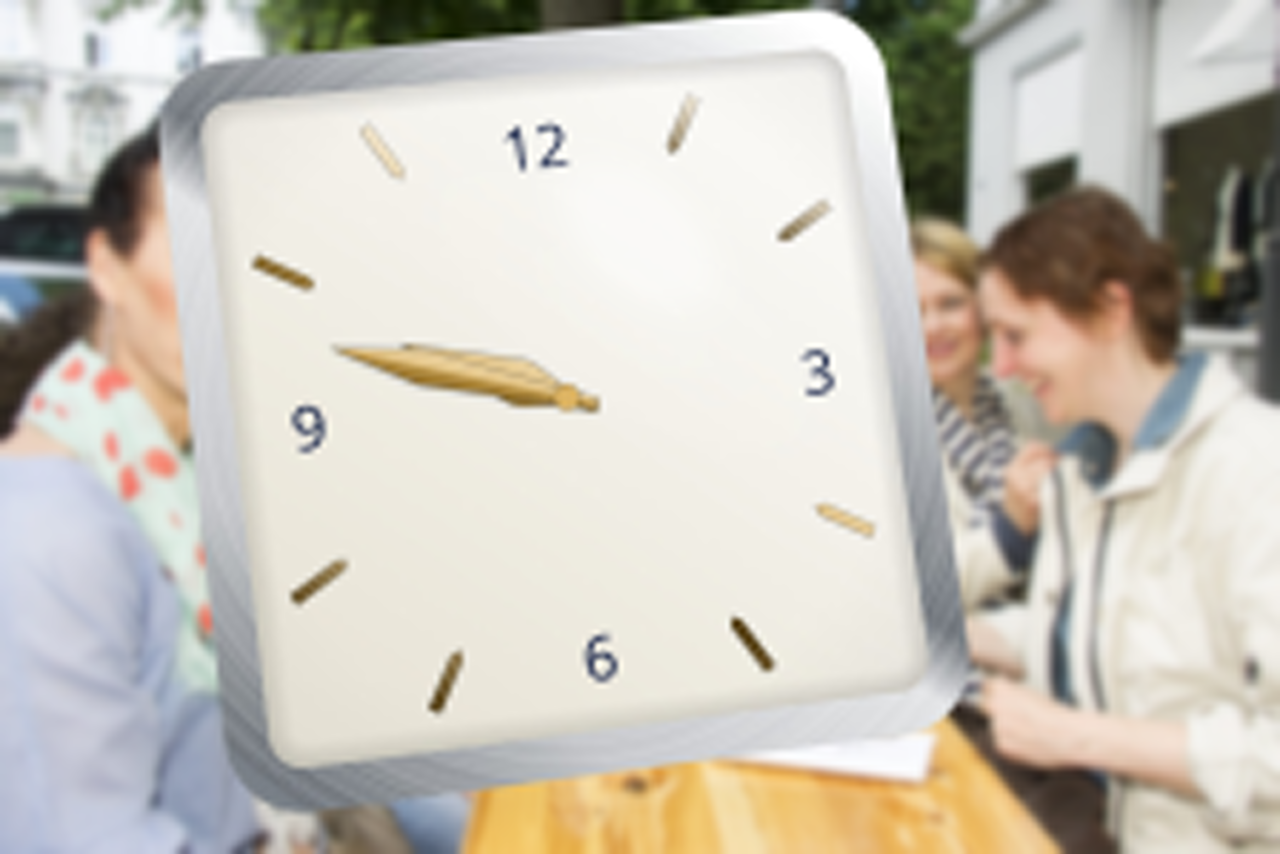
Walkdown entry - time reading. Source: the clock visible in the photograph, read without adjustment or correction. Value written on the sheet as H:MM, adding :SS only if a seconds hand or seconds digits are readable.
9:48
